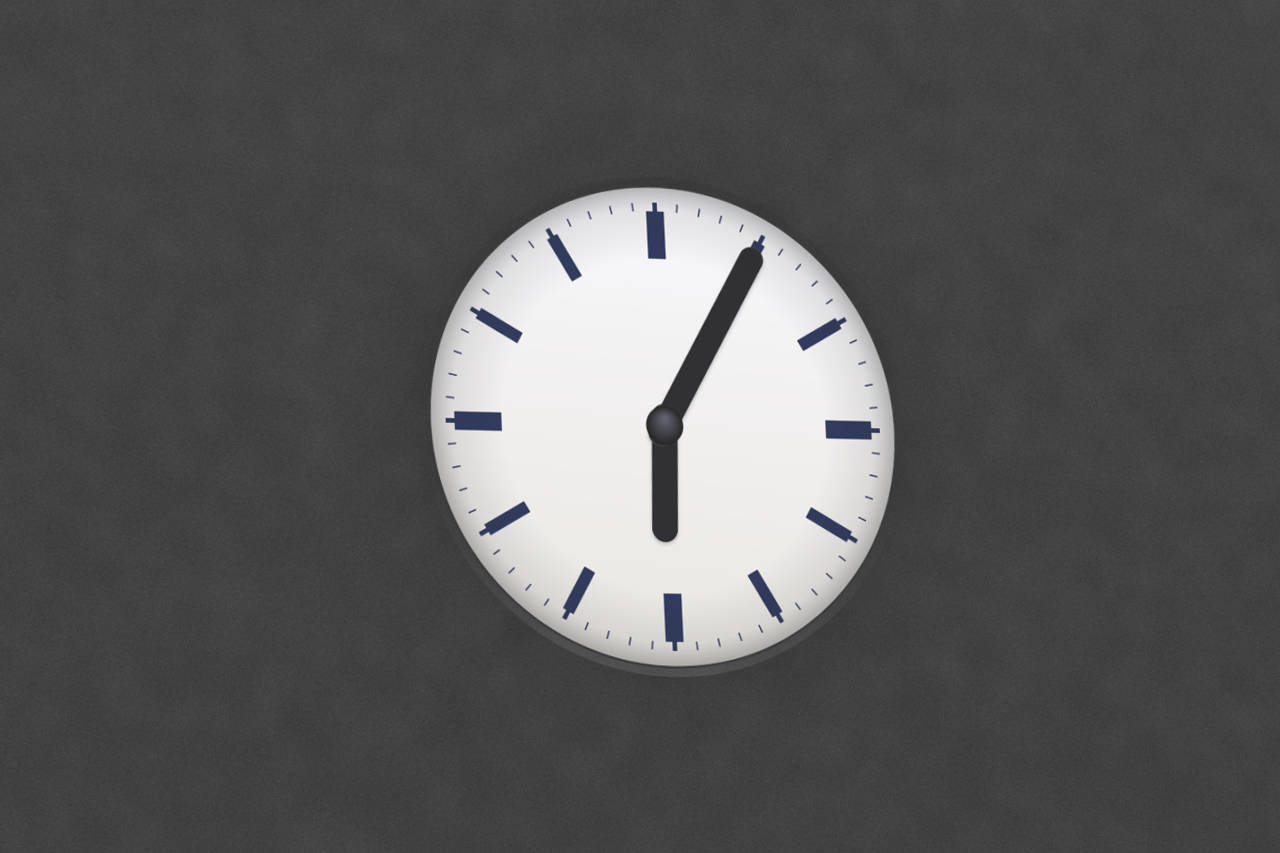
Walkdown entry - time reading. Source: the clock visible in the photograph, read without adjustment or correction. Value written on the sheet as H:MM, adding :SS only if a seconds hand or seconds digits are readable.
6:05
